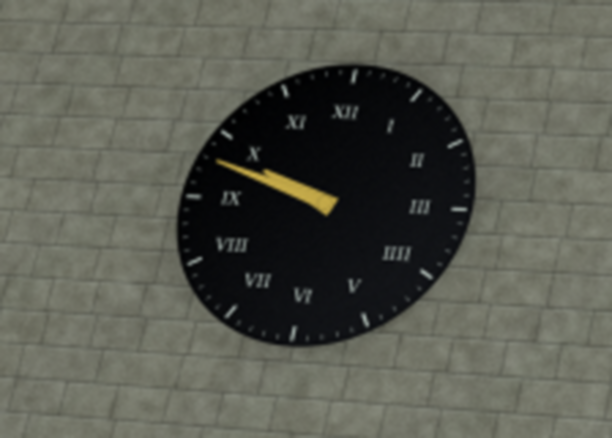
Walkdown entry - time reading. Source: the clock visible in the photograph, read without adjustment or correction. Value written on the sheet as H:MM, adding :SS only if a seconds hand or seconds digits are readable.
9:48
